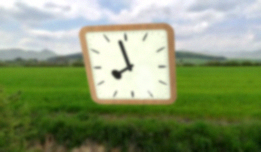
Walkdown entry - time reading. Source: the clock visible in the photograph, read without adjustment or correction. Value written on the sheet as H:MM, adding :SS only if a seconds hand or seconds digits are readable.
7:58
